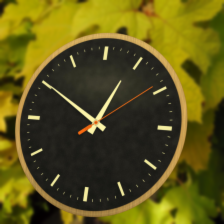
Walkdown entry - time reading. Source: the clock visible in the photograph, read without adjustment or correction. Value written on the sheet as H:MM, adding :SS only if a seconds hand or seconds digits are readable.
12:50:09
